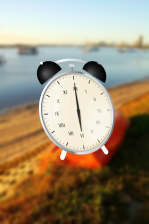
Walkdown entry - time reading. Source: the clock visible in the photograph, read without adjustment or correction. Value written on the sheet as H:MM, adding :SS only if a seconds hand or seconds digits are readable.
6:00
